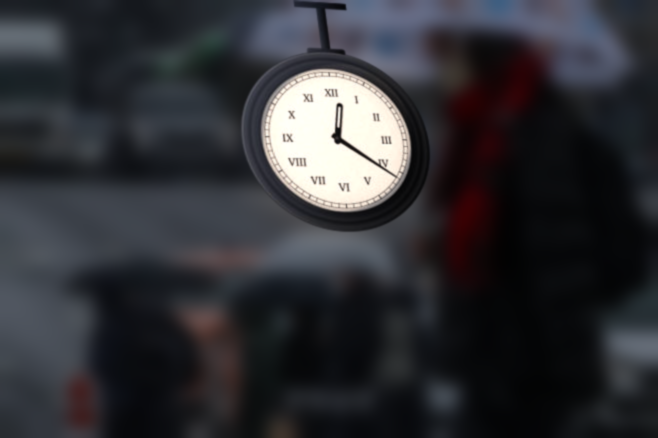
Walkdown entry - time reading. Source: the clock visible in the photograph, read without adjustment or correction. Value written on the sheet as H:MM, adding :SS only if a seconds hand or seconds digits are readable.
12:21
